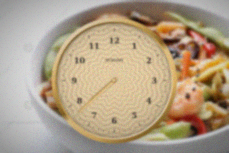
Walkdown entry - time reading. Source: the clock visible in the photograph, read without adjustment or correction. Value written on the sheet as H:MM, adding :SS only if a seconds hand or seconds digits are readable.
7:38
